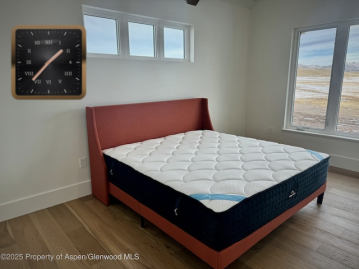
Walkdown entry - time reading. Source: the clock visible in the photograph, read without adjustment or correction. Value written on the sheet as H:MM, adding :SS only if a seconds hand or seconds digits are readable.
1:37
